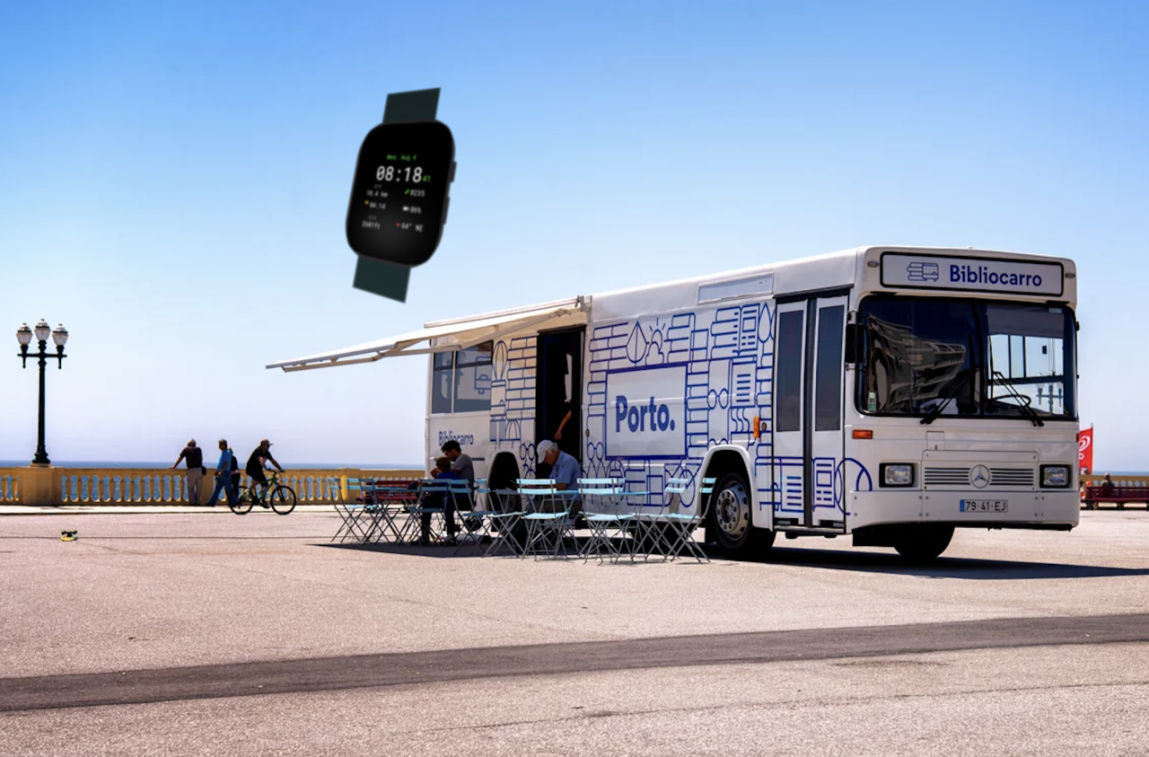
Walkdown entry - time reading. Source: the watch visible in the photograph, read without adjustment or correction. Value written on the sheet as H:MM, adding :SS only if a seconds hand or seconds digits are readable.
8:18
